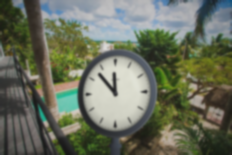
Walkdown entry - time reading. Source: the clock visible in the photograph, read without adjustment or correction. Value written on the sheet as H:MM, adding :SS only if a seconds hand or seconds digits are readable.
11:53
